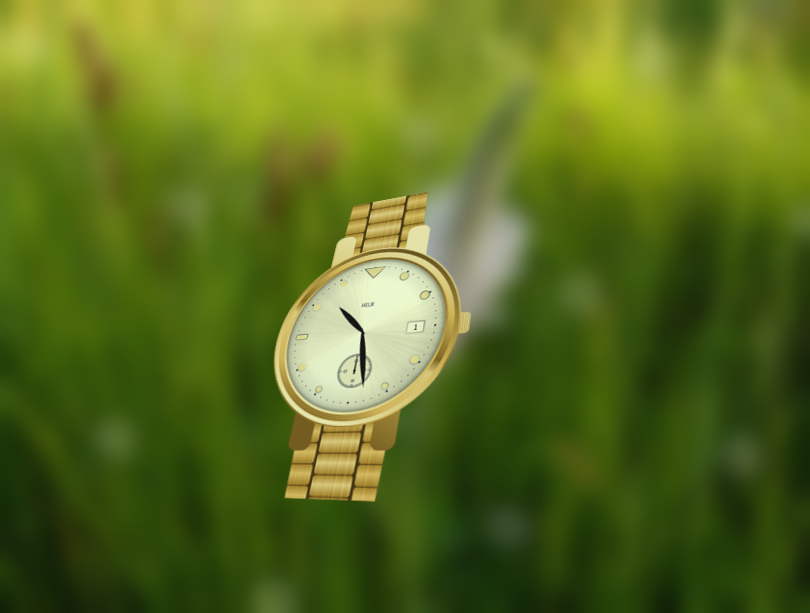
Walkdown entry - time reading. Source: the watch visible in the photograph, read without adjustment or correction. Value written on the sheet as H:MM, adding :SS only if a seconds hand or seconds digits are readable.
10:28
